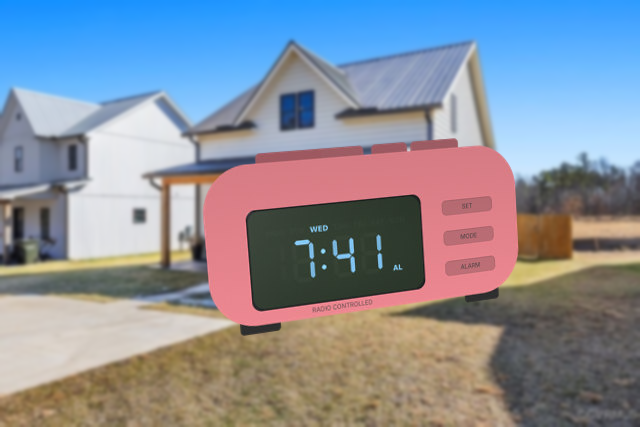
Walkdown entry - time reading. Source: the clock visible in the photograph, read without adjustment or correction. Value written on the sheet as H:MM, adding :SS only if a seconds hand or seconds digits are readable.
7:41
